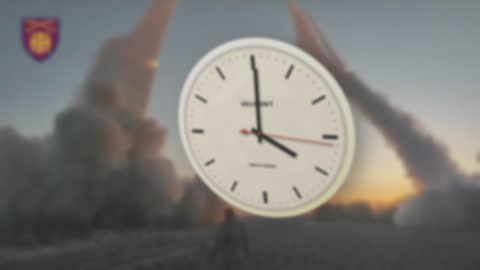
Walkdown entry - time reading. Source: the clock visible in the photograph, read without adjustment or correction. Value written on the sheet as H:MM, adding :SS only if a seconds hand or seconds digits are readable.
4:00:16
